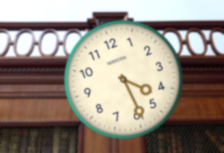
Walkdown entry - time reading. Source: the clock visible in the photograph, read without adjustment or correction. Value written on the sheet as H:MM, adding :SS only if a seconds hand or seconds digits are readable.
4:29
